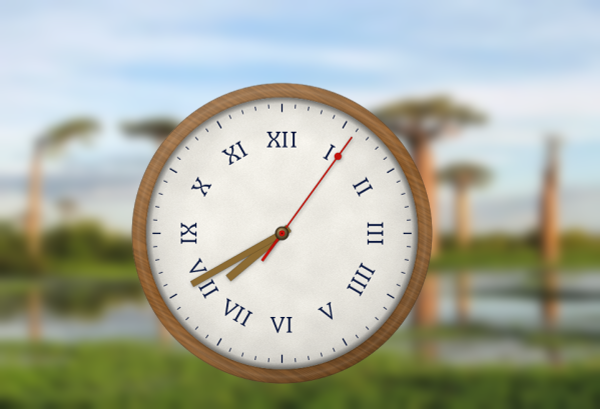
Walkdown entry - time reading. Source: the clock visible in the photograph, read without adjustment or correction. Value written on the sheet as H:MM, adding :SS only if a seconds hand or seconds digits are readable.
7:40:06
